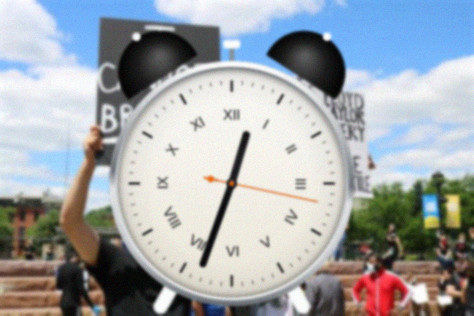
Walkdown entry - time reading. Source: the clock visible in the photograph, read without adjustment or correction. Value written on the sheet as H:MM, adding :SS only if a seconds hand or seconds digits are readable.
12:33:17
